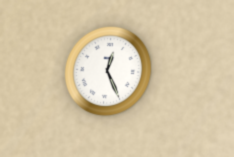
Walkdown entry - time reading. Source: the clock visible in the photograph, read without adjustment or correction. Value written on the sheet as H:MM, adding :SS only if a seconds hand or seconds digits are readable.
12:25
